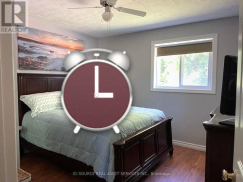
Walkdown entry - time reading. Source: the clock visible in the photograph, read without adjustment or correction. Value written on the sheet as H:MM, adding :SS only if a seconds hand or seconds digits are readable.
3:00
